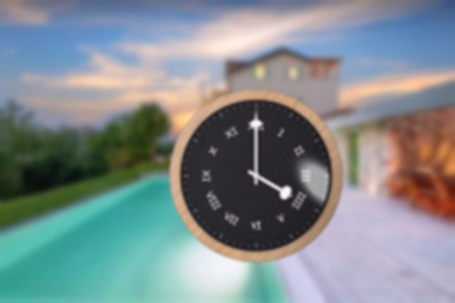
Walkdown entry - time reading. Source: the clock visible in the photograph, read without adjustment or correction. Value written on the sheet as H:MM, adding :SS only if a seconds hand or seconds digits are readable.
4:00
